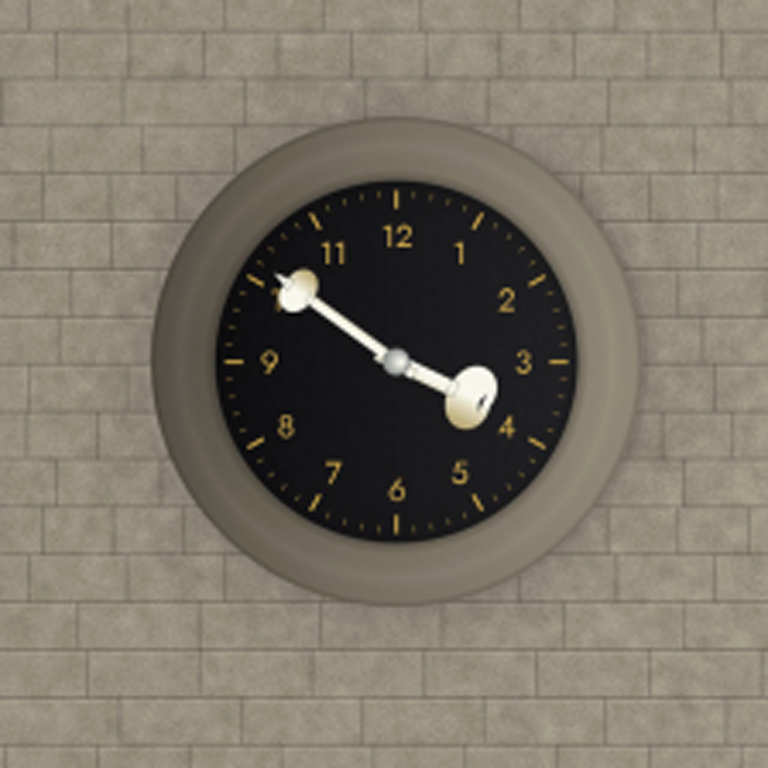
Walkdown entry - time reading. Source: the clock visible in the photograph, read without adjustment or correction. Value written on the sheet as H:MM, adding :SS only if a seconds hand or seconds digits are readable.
3:51
